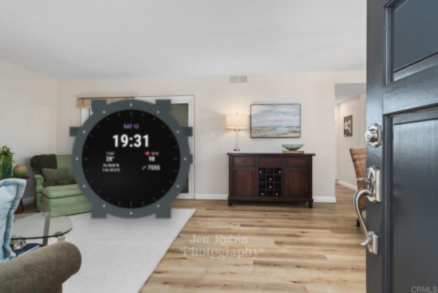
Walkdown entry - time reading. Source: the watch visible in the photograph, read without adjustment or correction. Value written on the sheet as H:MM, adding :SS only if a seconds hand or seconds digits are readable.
19:31
